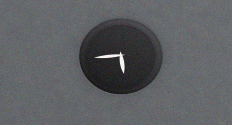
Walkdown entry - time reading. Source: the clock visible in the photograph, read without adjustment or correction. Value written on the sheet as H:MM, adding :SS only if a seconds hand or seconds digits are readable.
5:44
